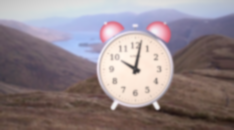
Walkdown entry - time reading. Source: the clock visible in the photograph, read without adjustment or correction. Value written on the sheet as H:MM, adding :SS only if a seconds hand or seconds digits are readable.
10:02
